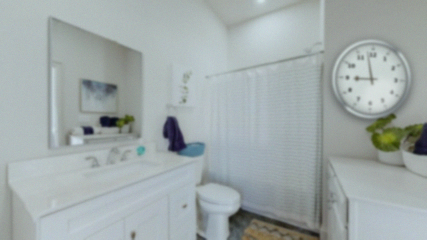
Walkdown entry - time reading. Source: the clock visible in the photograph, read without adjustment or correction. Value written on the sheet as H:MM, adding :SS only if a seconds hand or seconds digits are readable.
8:58
